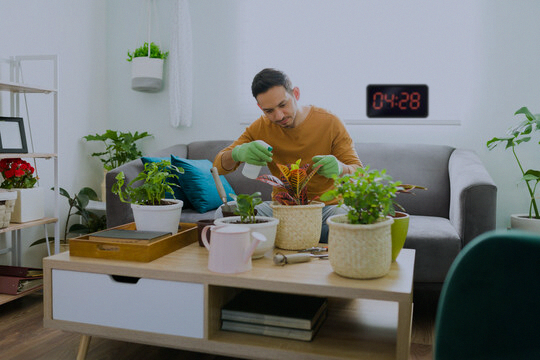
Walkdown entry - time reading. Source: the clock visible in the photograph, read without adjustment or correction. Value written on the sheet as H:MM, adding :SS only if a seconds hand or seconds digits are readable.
4:28
